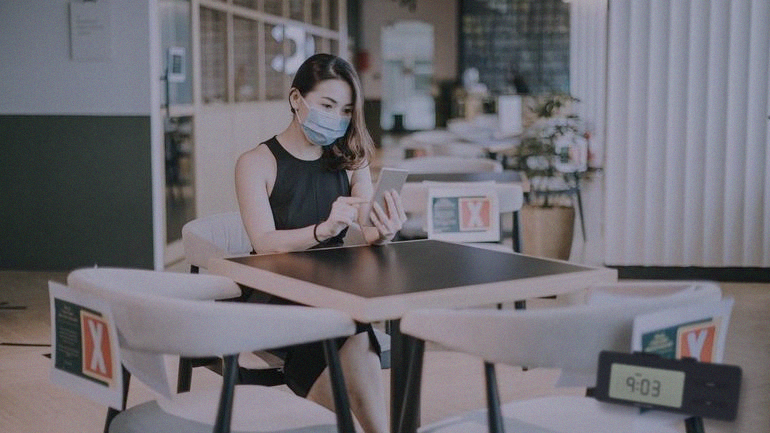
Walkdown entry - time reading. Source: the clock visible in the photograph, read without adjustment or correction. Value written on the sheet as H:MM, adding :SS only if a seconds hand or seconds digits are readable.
9:03
